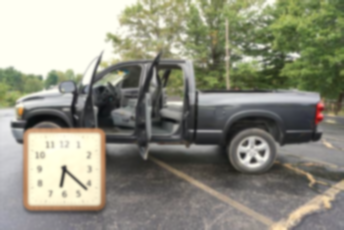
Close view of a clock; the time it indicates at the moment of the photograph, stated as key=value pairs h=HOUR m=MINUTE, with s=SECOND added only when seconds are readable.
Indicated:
h=6 m=22
